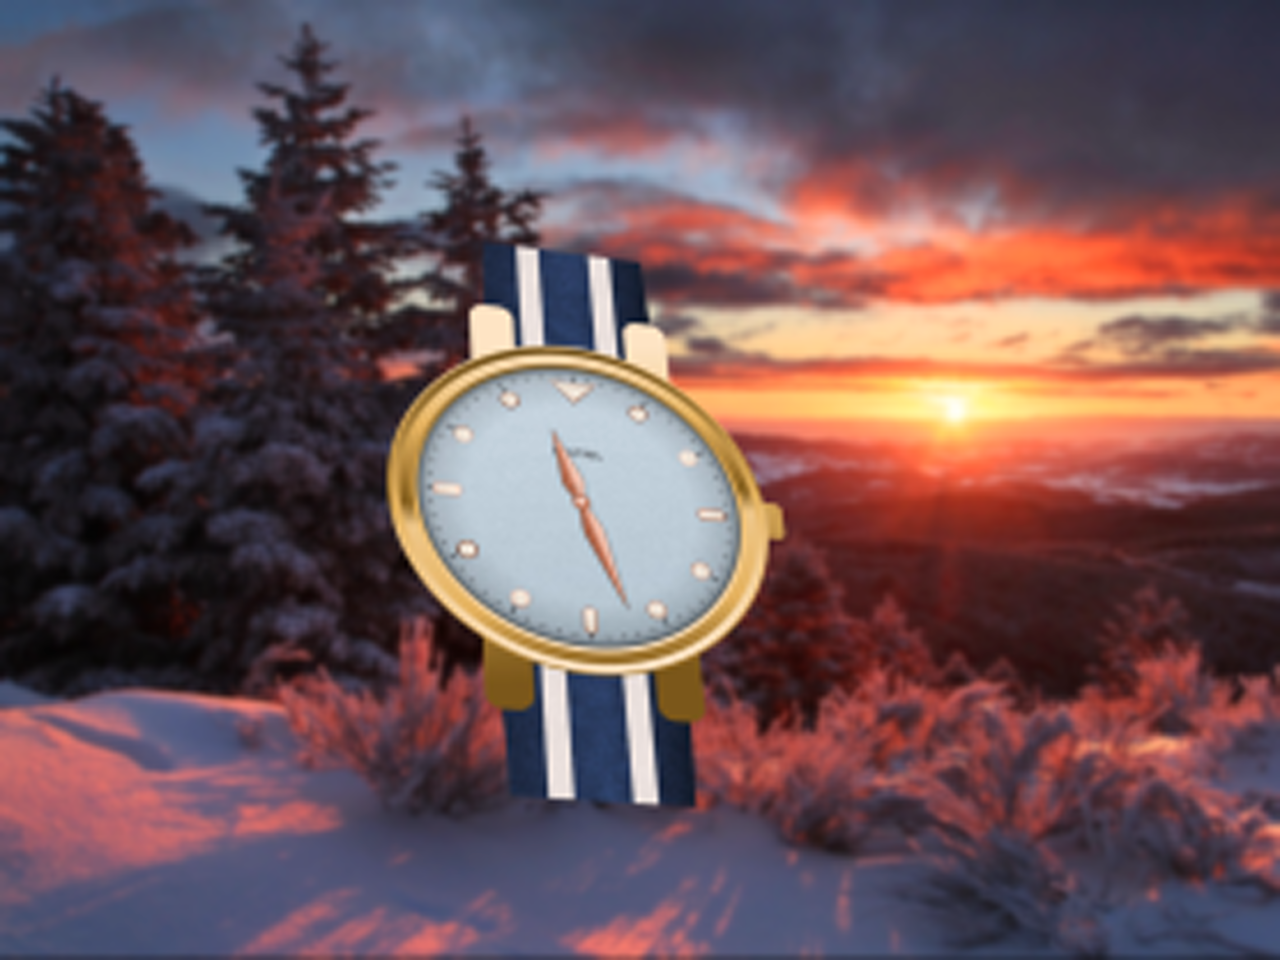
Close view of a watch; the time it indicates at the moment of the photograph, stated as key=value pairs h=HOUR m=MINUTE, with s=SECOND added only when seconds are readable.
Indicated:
h=11 m=27
